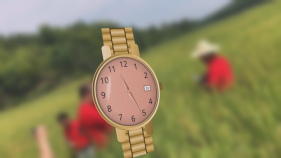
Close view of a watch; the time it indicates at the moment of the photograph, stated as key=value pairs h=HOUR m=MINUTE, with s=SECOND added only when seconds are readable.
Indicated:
h=11 m=26
